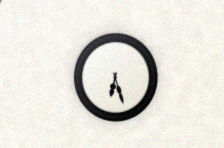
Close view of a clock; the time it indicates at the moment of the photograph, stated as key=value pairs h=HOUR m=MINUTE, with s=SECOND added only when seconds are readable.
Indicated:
h=6 m=27
